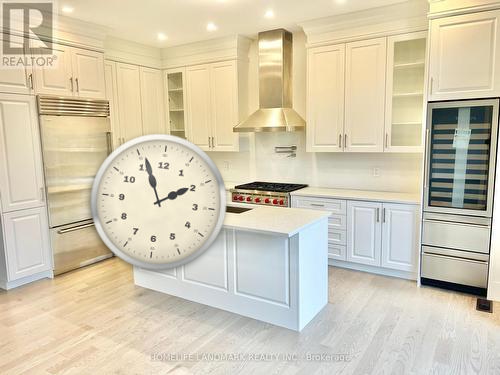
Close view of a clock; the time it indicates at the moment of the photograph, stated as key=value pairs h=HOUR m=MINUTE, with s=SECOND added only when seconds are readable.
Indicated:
h=1 m=56
